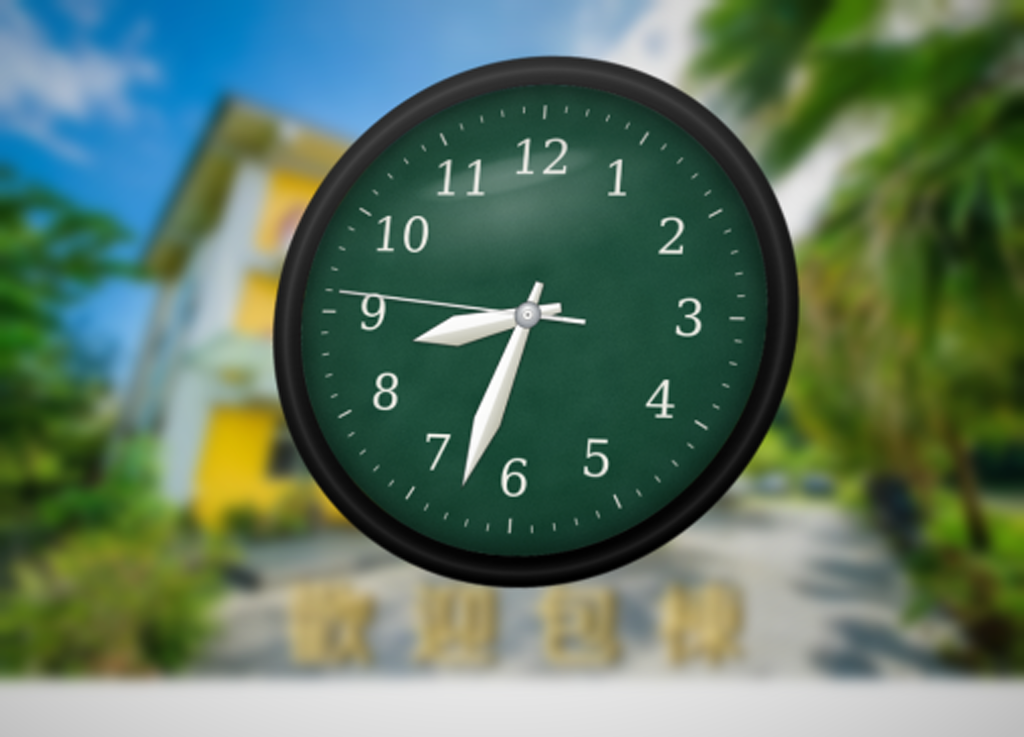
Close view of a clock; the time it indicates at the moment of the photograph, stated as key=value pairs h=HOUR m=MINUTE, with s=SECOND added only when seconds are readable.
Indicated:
h=8 m=32 s=46
